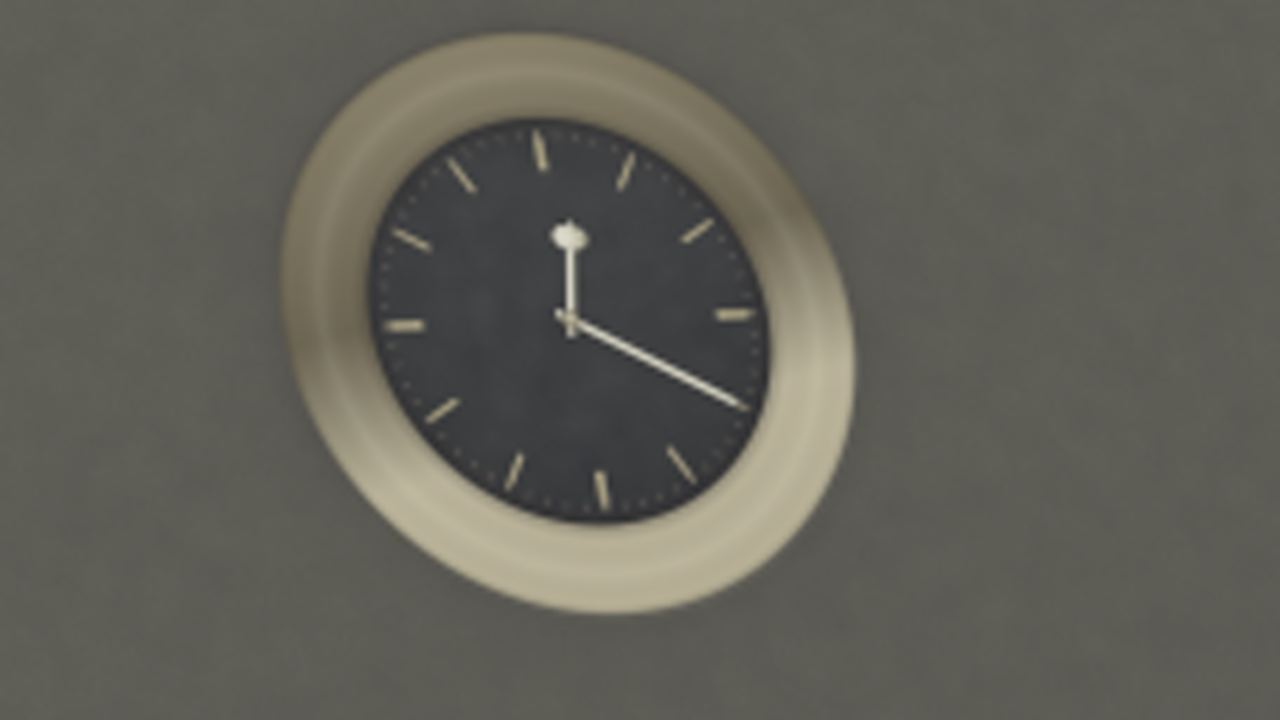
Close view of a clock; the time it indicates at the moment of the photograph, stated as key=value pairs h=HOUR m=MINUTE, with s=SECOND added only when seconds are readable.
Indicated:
h=12 m=20
